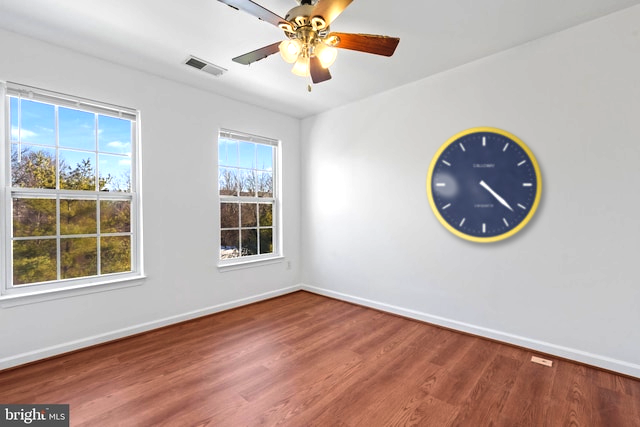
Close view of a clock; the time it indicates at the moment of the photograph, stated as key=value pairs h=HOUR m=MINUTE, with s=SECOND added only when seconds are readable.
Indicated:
h=4 m=22
